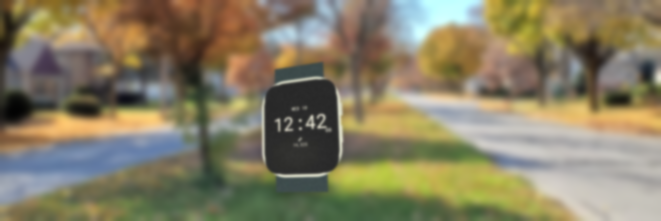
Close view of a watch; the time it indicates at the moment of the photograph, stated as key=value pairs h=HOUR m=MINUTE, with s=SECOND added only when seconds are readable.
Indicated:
h=12 m=42
